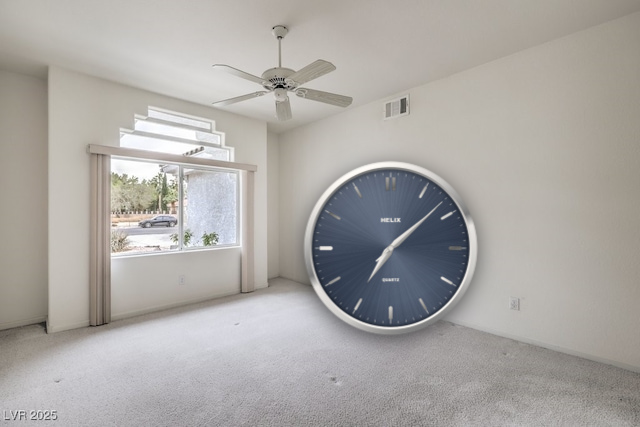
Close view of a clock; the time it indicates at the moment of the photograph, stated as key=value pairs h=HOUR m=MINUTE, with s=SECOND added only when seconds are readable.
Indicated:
h=7 m=8 s=8
